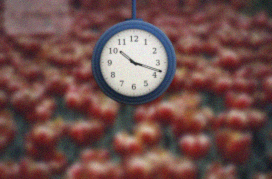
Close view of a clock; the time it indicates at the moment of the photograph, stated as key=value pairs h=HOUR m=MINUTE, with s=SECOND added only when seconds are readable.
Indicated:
h=10 m=18
